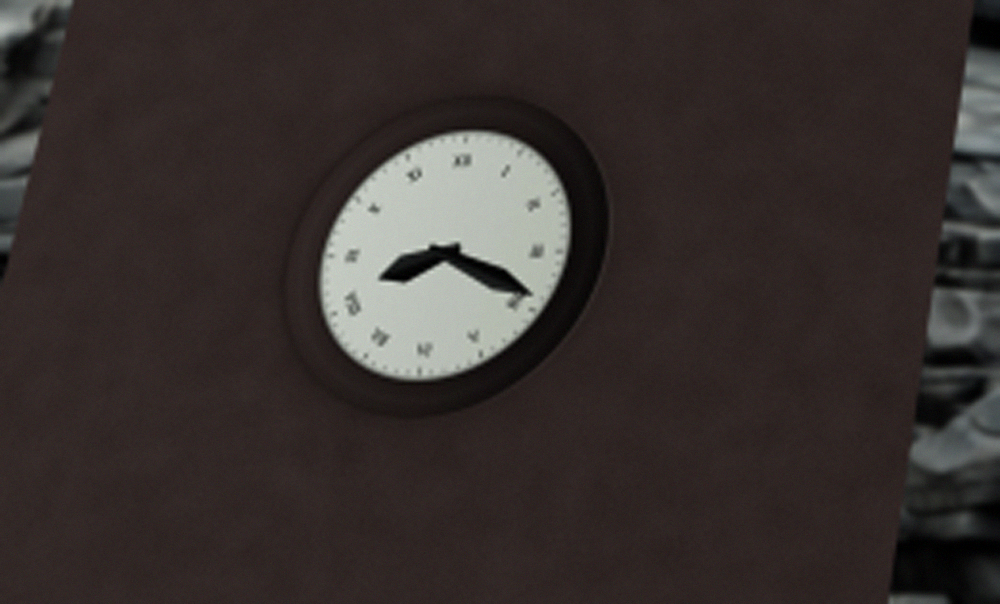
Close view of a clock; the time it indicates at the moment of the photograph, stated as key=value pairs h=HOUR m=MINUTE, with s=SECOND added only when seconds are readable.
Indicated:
h=8 m=19
